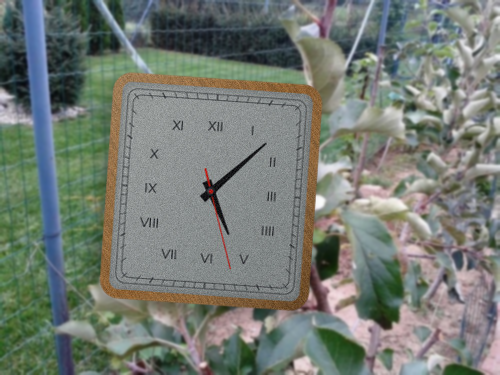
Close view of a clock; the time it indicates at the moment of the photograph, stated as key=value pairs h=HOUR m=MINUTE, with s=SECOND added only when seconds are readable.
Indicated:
h=5 m=7 s=27
